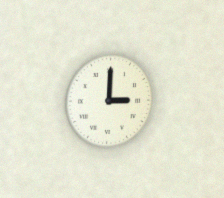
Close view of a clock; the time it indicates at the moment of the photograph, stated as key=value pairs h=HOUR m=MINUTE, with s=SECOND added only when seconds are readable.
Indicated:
h=3 m=0
